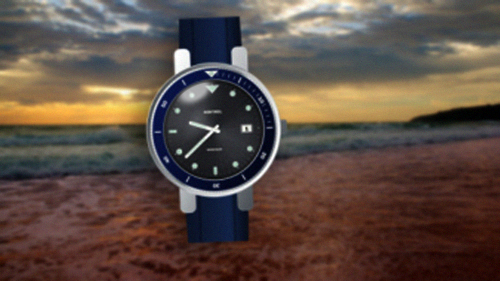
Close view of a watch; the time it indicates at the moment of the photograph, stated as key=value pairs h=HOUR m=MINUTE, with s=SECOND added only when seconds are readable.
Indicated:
h=9 m=38
